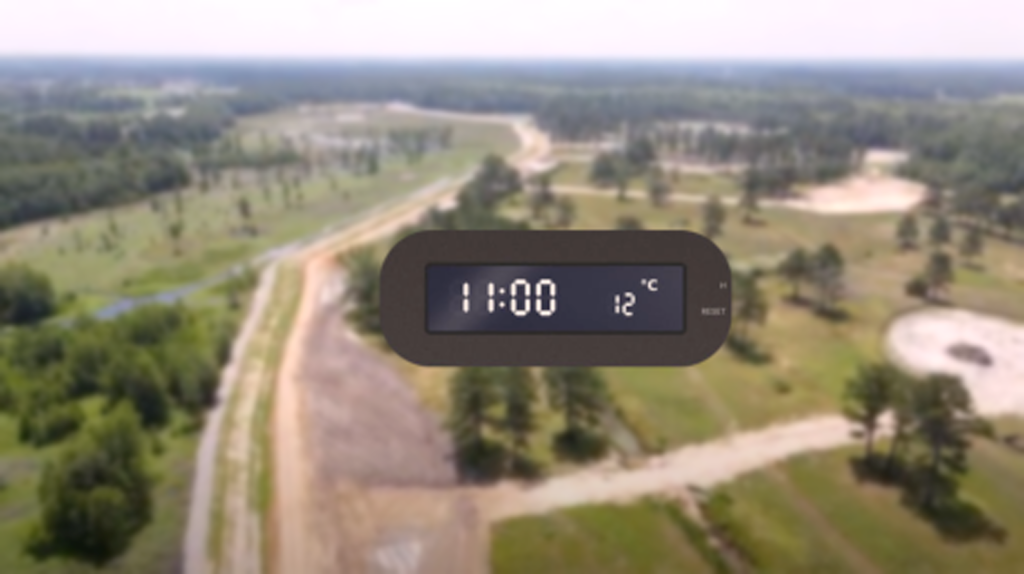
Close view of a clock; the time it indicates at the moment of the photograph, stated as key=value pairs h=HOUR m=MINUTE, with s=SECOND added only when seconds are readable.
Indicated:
h=11 m=0
